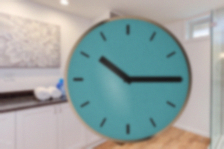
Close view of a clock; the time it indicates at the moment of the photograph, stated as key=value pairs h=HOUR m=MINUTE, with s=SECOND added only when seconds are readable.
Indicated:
h=10 m=15
